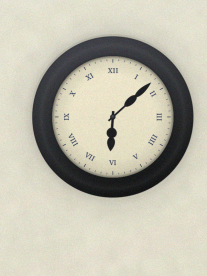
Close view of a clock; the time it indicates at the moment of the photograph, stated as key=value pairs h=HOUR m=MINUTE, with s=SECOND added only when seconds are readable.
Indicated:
h=6 m=8
